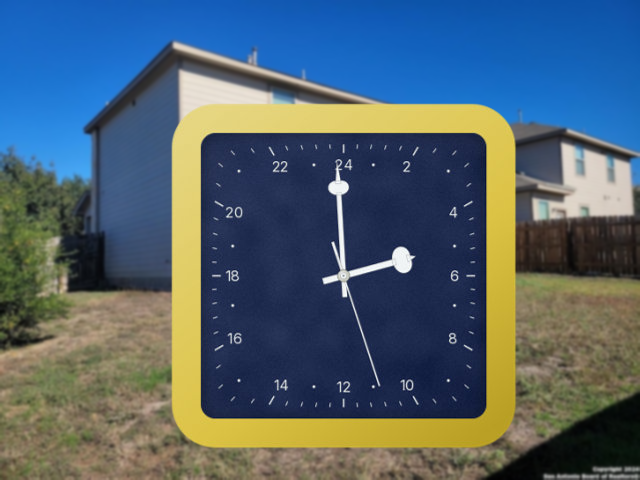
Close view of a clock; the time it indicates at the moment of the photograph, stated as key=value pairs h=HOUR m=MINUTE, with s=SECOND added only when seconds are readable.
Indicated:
h=4 m=59 s=27
